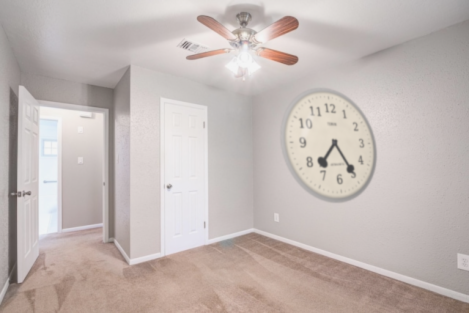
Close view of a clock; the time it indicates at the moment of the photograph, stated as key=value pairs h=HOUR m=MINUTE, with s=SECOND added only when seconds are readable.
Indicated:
h=7 m=25
